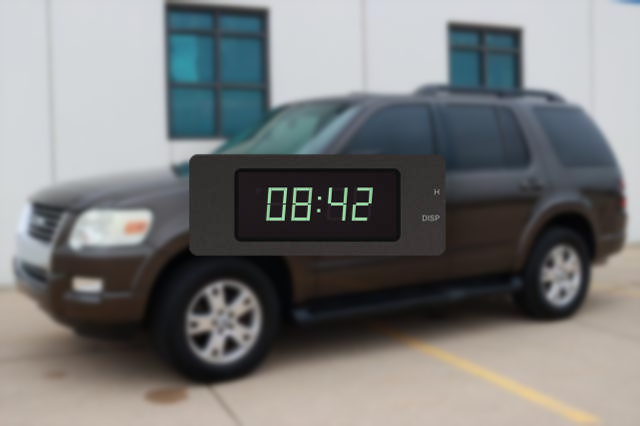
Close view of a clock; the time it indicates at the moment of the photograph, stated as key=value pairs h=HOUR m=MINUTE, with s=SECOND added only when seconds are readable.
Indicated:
h=8 m=42
